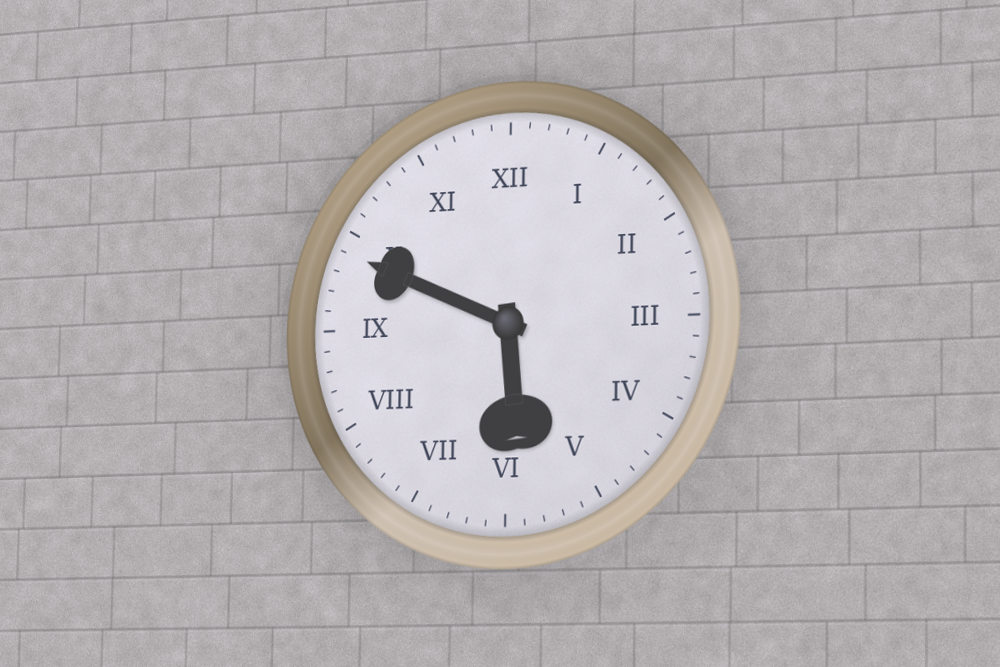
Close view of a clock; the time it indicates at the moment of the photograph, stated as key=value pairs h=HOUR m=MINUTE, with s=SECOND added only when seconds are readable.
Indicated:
h=5 m=49
